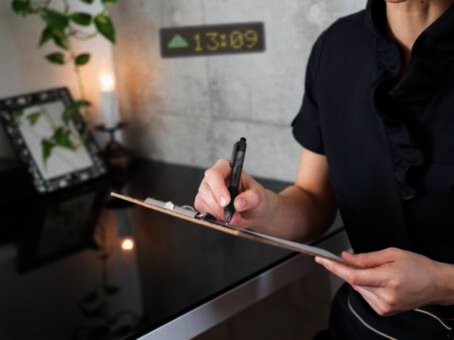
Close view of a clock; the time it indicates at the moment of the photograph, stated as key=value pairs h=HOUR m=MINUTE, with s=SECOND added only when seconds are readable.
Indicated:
h=13 m=9
